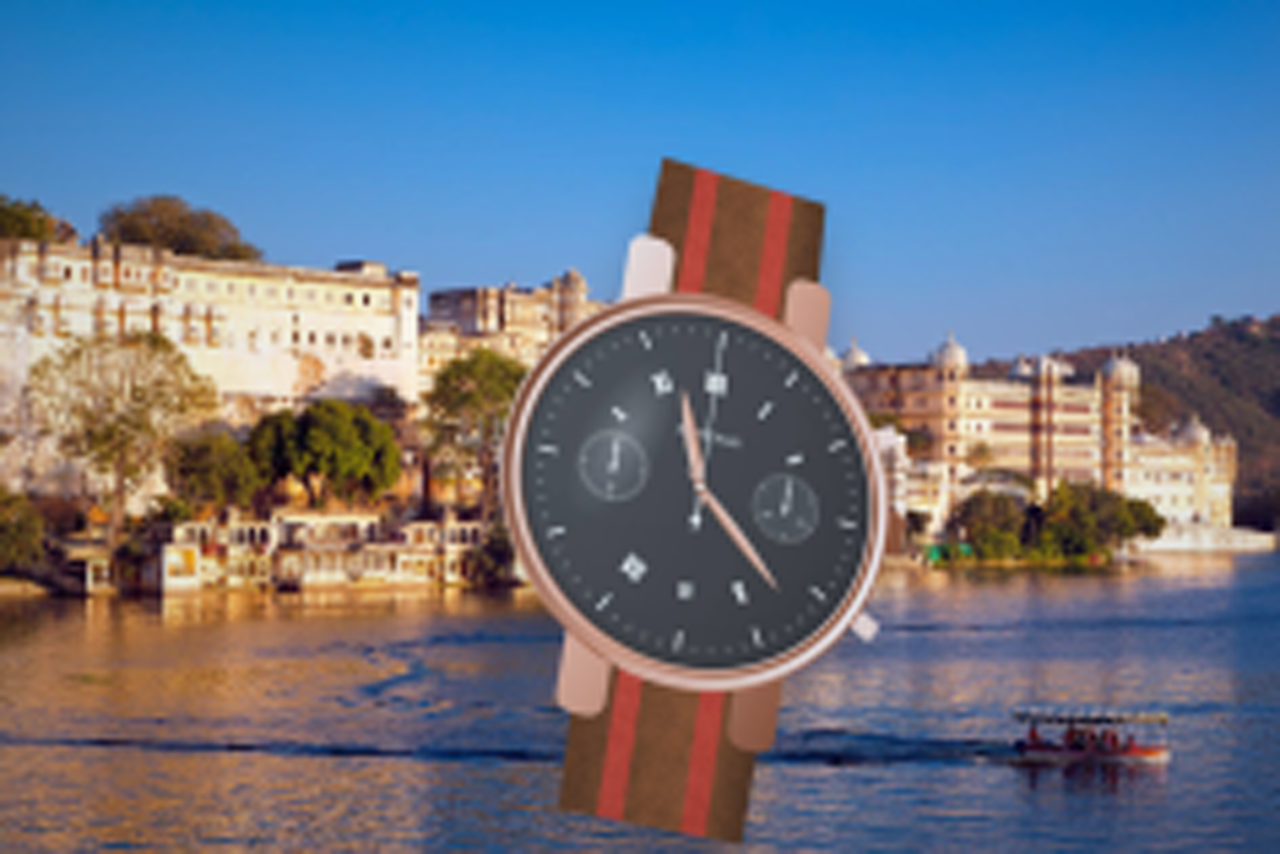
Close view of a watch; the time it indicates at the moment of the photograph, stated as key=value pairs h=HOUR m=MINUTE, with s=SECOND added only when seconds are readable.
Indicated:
h=11 m=22
